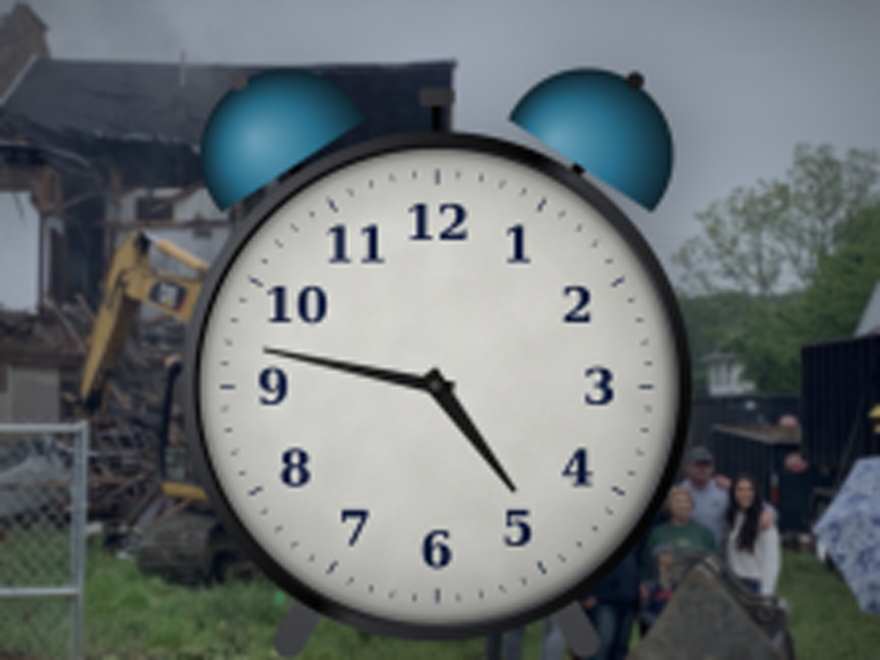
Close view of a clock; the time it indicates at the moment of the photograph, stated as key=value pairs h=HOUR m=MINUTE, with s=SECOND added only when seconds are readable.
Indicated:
h=4 m=47
